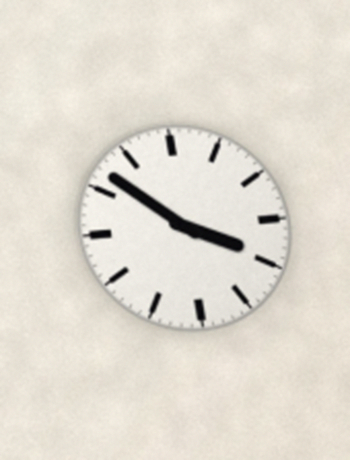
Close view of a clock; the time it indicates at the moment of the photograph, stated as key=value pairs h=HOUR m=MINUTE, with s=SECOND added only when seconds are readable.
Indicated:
h=3 m=52
